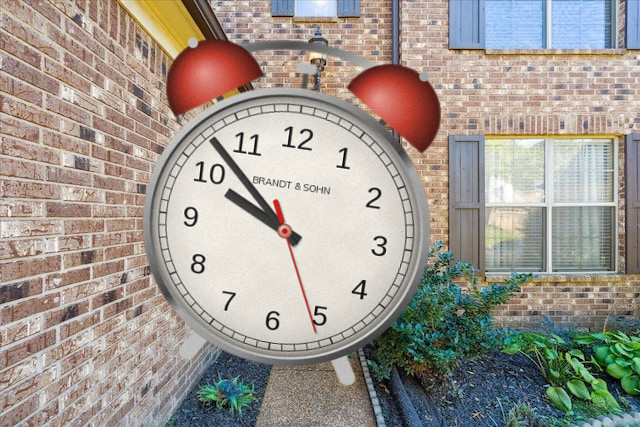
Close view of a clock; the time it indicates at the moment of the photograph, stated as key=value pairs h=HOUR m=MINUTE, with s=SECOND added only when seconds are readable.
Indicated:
h=9 m=52 s=26
